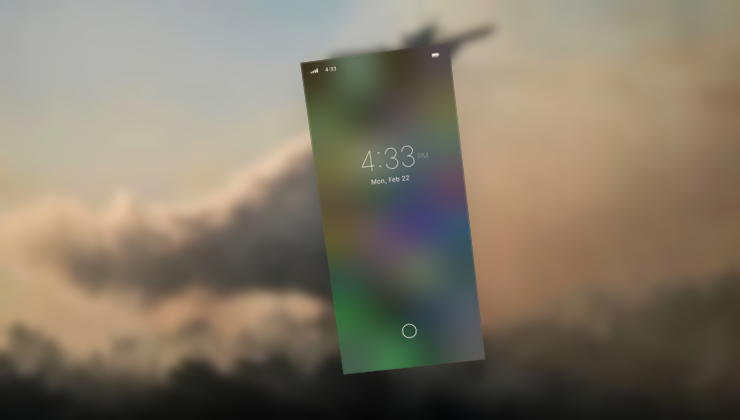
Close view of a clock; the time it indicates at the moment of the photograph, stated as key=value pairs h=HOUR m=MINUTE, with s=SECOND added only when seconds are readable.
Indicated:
h=4 m=33
